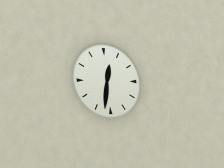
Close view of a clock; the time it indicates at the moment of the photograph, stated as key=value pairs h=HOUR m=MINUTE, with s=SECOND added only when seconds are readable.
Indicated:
h=12 m=32
